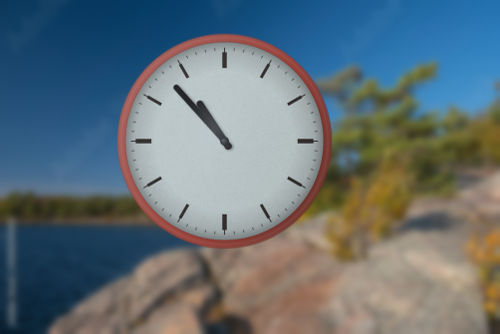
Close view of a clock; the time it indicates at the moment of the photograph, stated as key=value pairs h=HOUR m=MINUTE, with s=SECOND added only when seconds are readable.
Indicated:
h=10 m=53
